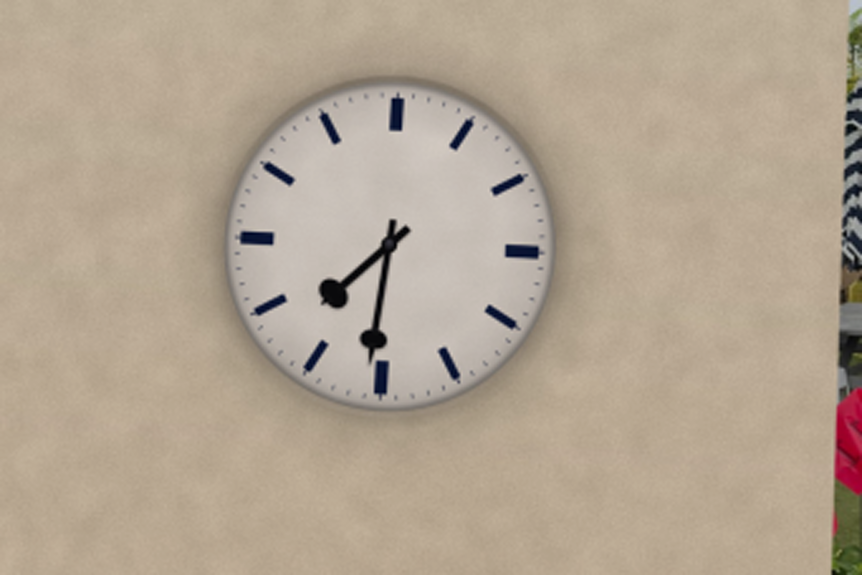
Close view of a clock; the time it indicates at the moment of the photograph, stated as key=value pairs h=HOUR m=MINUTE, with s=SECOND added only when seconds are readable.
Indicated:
h=7 m=31
